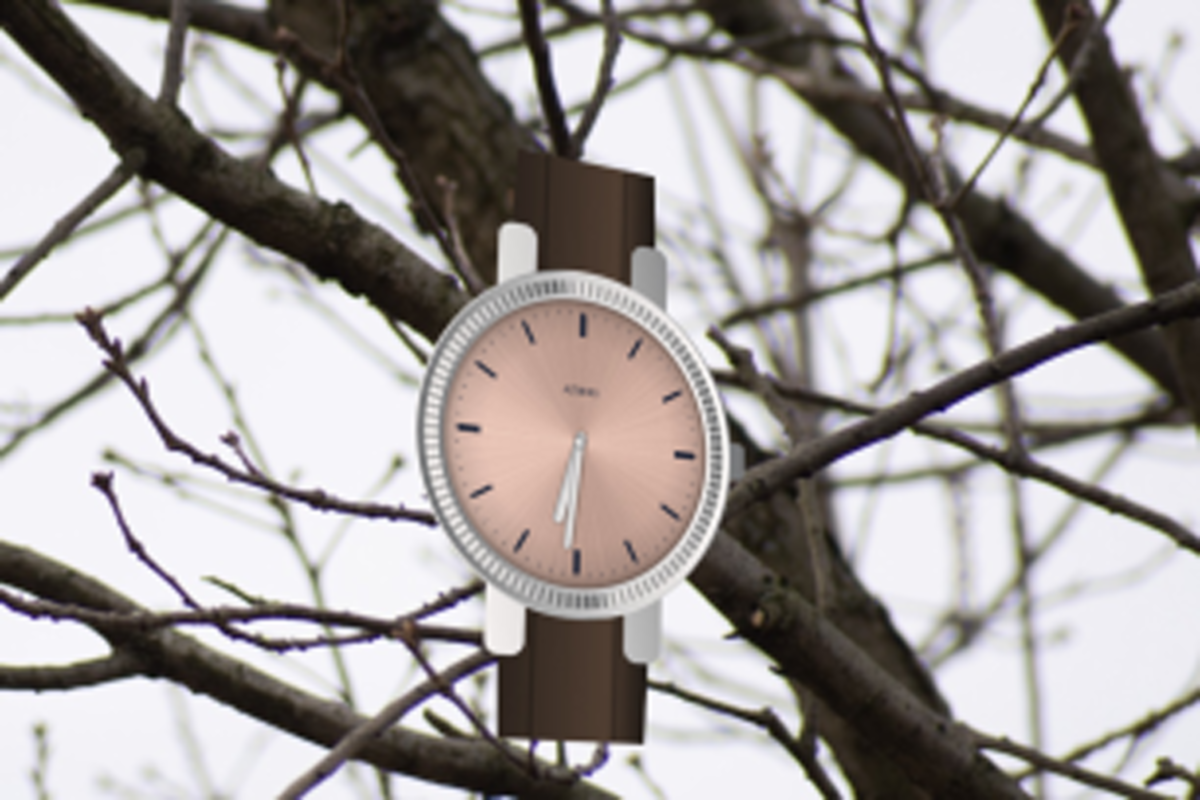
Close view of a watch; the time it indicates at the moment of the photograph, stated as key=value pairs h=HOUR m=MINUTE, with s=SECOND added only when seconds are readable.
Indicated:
h=6 m=31
